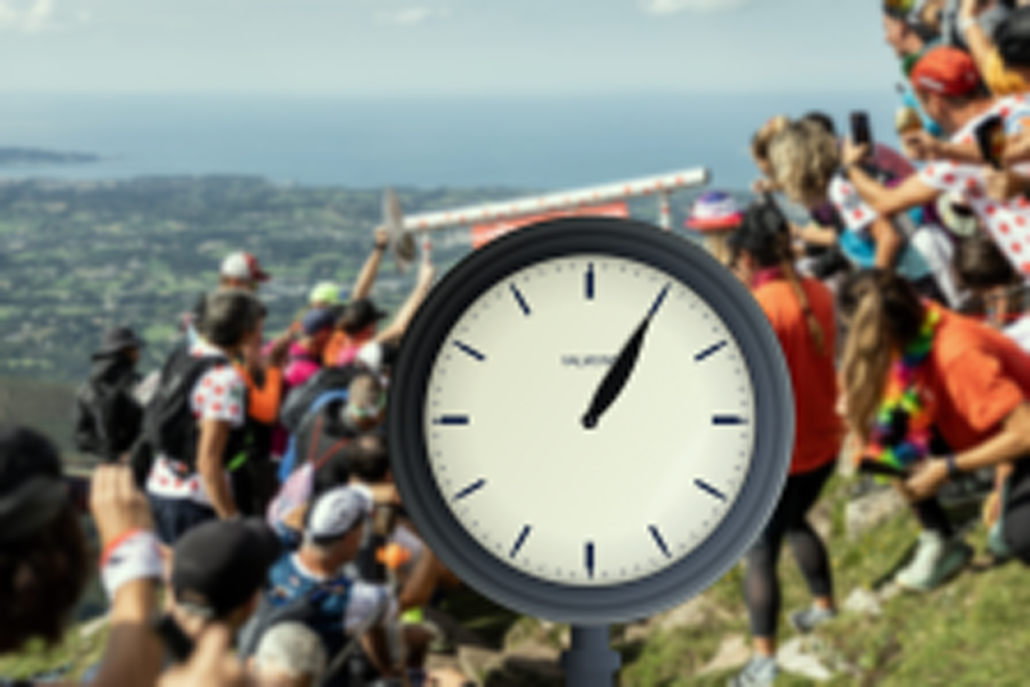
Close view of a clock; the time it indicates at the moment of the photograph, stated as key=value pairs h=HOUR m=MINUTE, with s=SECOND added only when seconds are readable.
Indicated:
h=1 m=5
